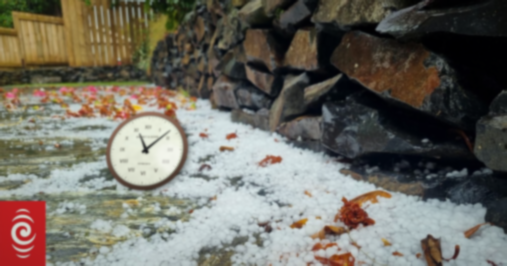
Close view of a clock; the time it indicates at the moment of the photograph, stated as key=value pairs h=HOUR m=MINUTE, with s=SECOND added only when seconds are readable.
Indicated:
h=11 m=8
